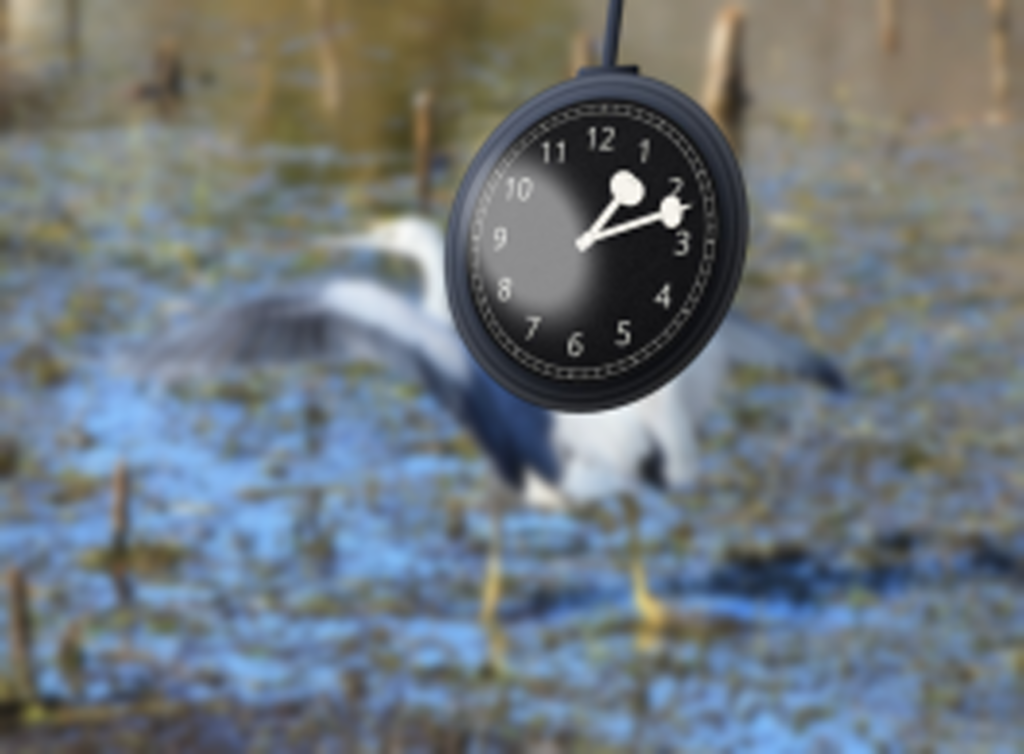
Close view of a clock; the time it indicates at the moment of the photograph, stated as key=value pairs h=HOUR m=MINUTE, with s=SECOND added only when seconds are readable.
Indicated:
h=1 m=12
